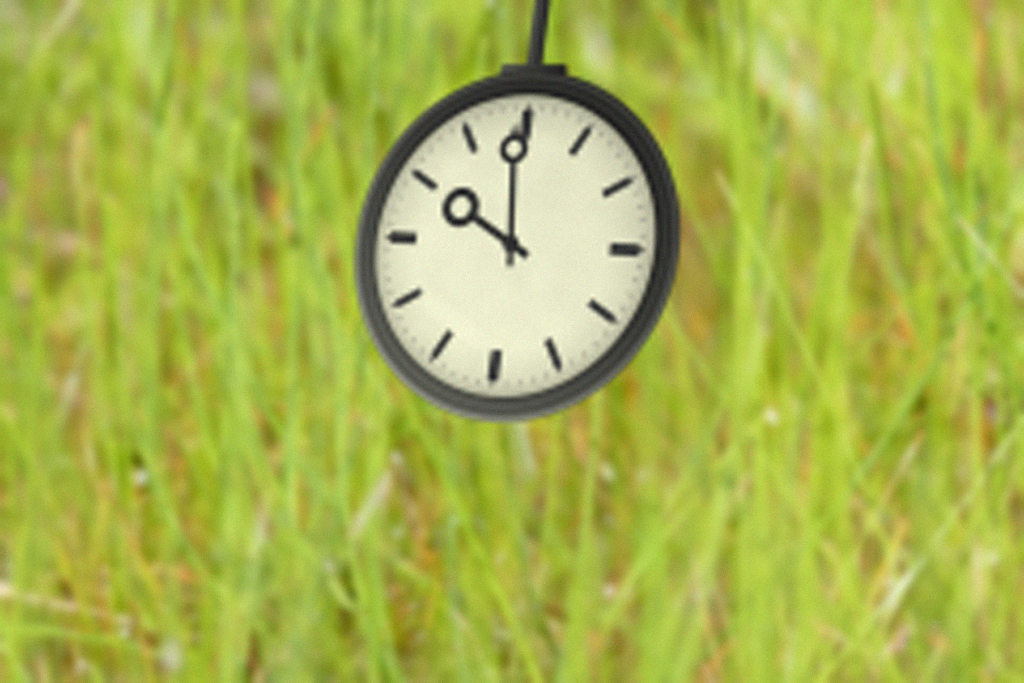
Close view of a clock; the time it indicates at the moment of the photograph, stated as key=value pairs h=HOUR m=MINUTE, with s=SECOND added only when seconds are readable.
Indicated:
h=9 m=59
